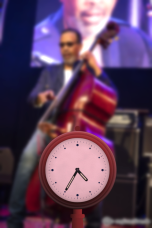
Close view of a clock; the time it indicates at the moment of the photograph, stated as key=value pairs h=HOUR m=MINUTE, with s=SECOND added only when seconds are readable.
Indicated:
h=4 m=35
